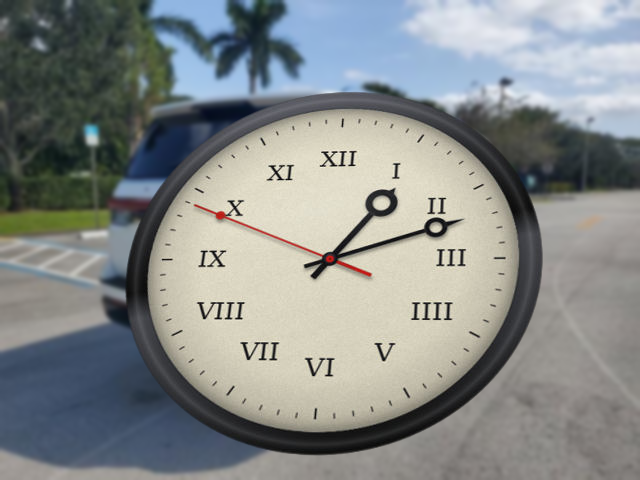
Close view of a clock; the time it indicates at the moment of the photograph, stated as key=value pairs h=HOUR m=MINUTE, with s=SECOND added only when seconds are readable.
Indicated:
h=1 m=11 s=49
